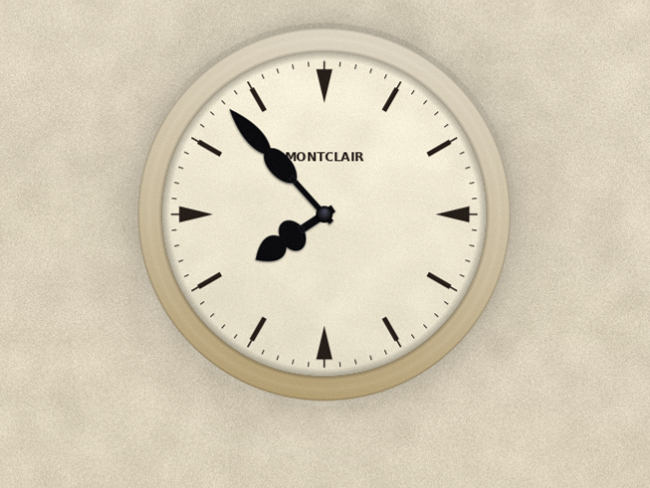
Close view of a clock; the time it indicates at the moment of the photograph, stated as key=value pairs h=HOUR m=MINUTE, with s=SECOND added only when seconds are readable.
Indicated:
h=7 m=53
